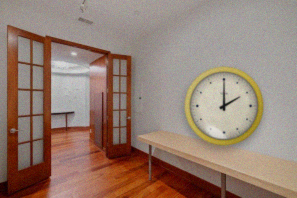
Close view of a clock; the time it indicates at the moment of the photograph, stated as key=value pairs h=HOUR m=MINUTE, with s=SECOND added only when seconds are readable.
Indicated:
h=2 m=0
